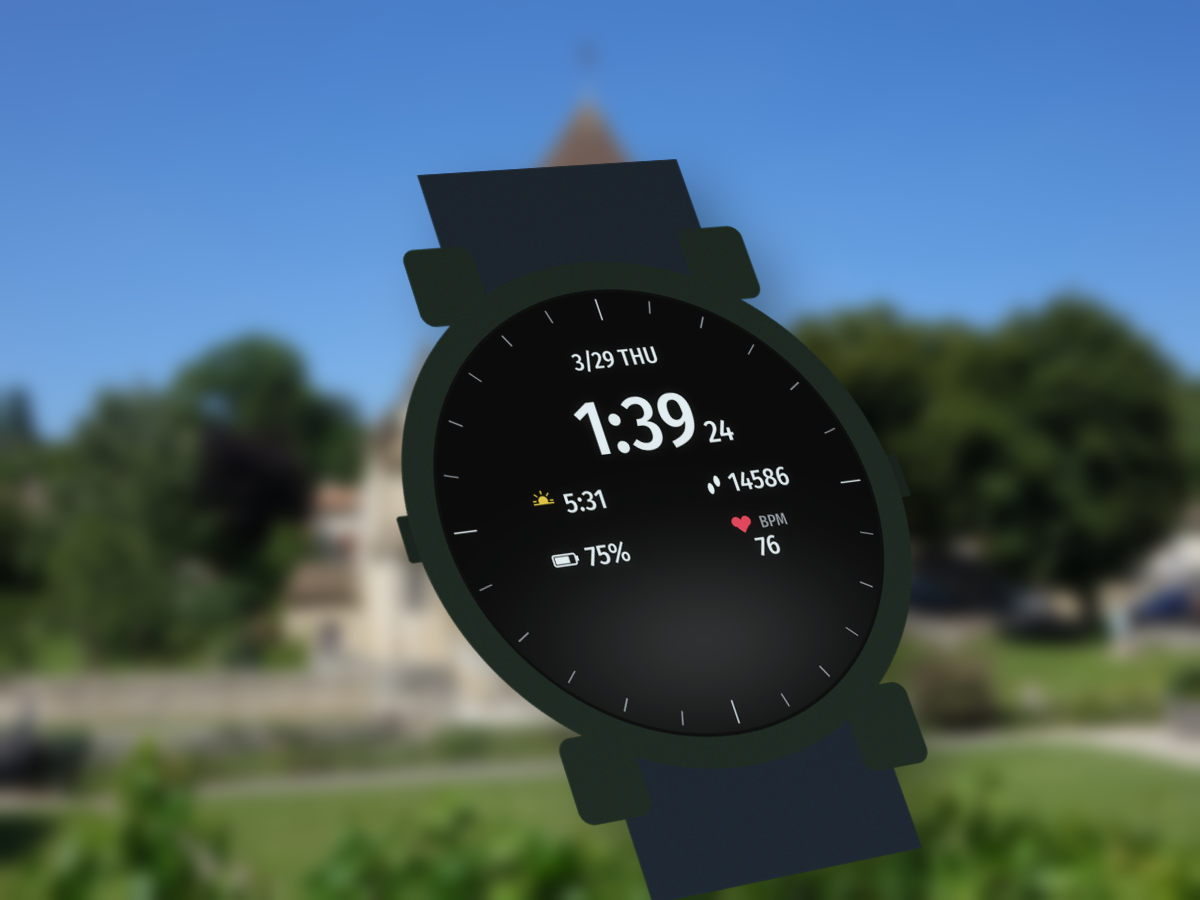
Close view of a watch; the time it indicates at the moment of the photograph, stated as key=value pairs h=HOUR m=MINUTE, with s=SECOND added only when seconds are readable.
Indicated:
h=1 m=39 s=24
